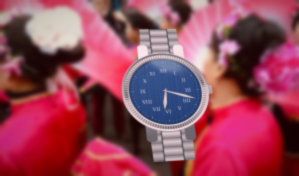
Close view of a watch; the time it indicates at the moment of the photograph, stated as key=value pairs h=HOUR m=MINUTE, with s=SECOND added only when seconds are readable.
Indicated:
h=6 m=18
